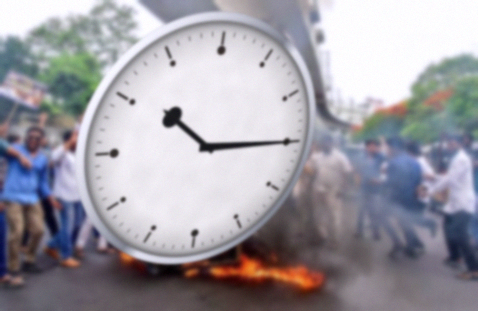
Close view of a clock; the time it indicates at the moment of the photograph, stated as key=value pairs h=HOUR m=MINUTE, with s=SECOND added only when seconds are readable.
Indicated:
h=10 m=15
